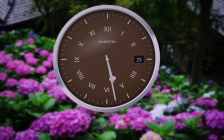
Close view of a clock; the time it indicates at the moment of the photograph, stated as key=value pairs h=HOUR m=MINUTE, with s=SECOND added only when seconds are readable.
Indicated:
h=5 m=28
